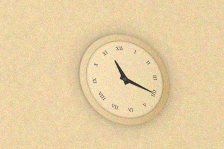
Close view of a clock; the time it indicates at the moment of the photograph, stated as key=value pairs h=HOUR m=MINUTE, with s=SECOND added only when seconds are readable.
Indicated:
h=11 m=20
